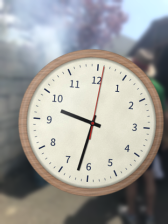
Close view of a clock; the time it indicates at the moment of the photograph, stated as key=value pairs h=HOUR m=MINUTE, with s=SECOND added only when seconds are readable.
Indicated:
h=9 m=32 s=1
